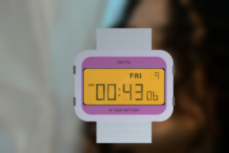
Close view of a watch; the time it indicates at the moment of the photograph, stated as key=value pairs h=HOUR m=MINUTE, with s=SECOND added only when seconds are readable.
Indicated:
h=0 m=43 s=6
